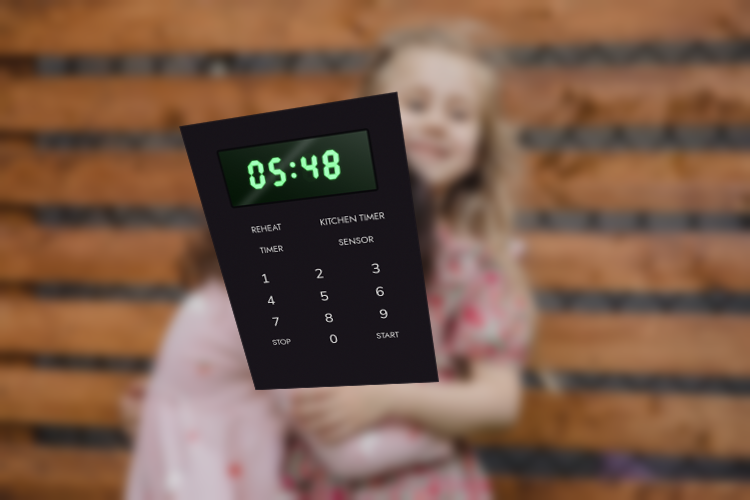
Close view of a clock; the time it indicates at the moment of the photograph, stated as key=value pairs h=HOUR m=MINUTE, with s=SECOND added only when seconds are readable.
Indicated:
h=5 m=48
